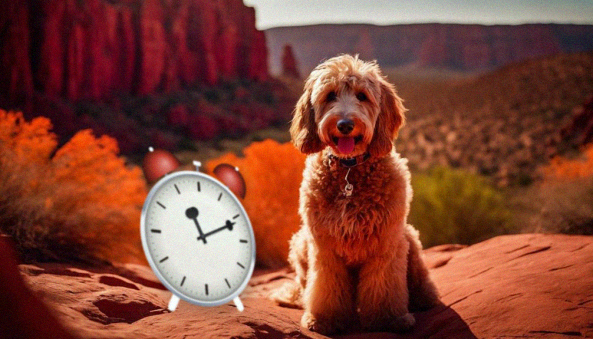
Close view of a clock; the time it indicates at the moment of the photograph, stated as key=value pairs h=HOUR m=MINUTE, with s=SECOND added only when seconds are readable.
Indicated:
h=11 m=11
